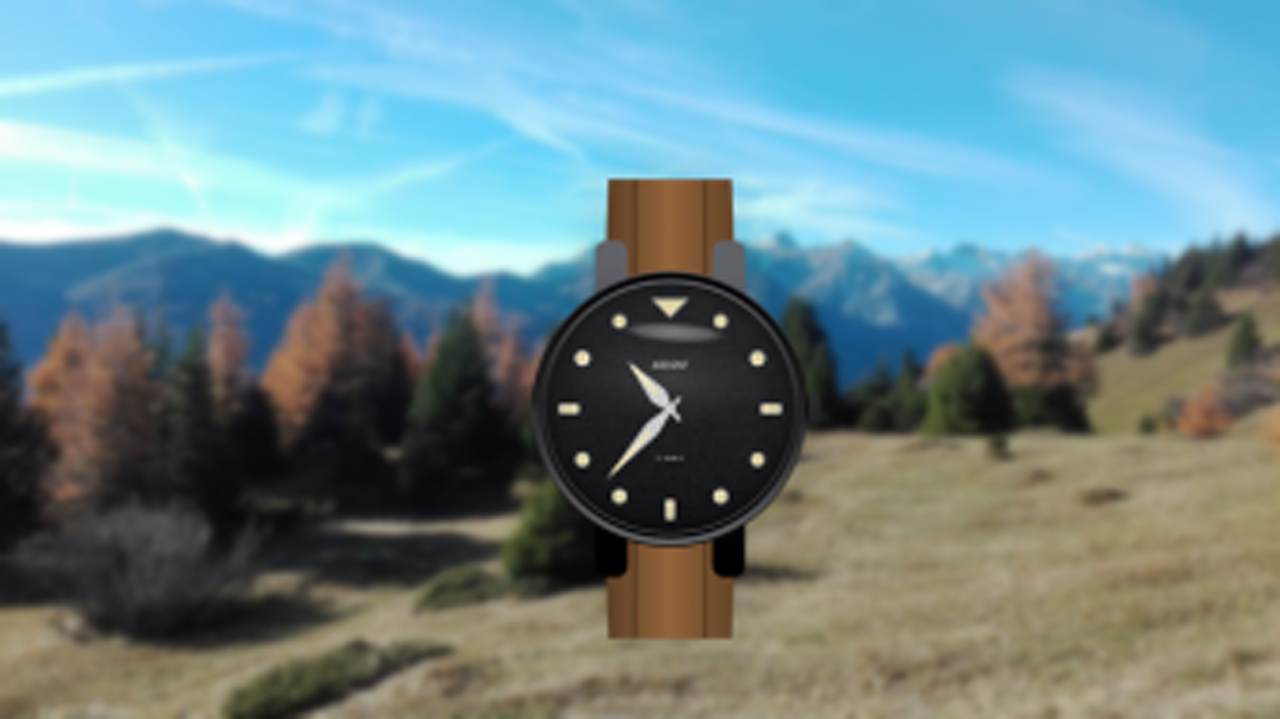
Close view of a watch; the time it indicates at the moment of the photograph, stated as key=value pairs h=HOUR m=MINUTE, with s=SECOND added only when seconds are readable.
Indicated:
h=10 m=37
